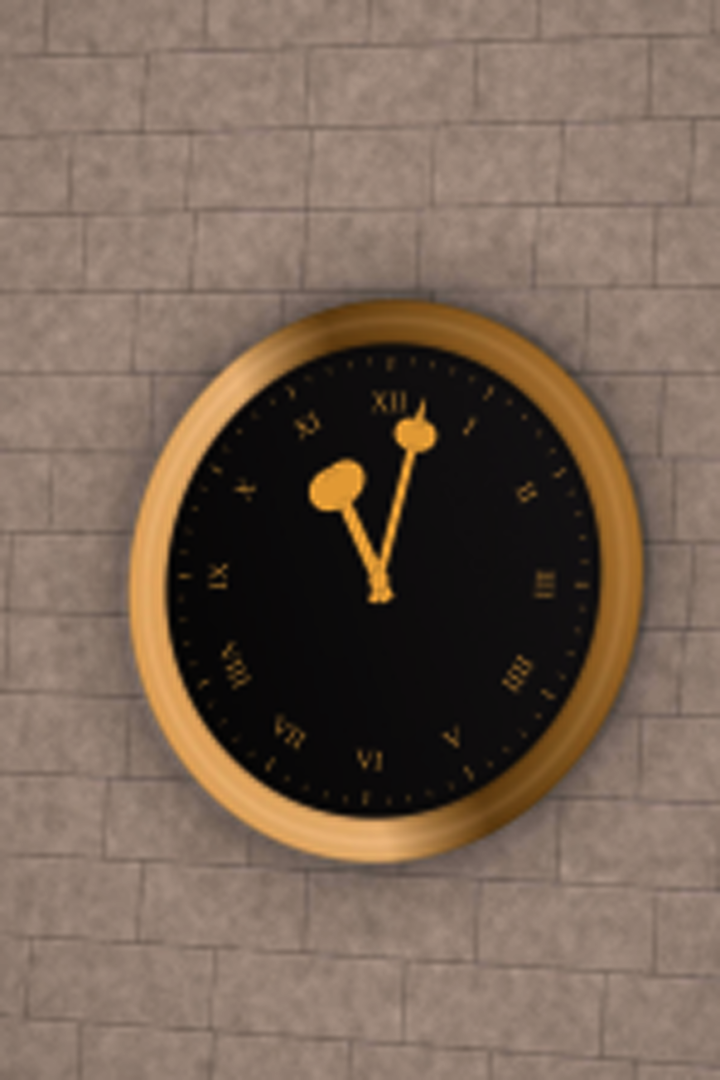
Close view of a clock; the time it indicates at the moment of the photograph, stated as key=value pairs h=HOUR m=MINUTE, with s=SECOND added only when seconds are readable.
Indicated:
h=11 m=2
